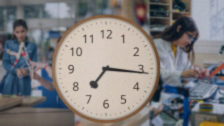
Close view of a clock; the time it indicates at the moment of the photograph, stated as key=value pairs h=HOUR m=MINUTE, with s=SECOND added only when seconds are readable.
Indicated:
h=7 m=16
